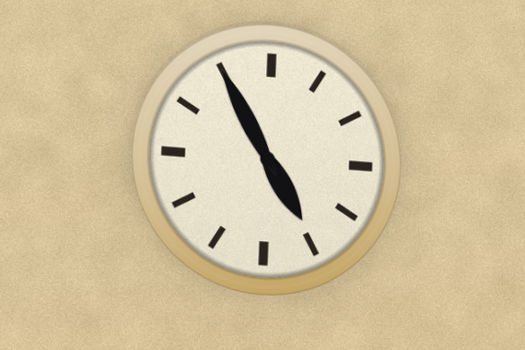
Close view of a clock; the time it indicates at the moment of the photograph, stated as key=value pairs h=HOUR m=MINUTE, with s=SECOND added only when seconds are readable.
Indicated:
h=4 m=55
